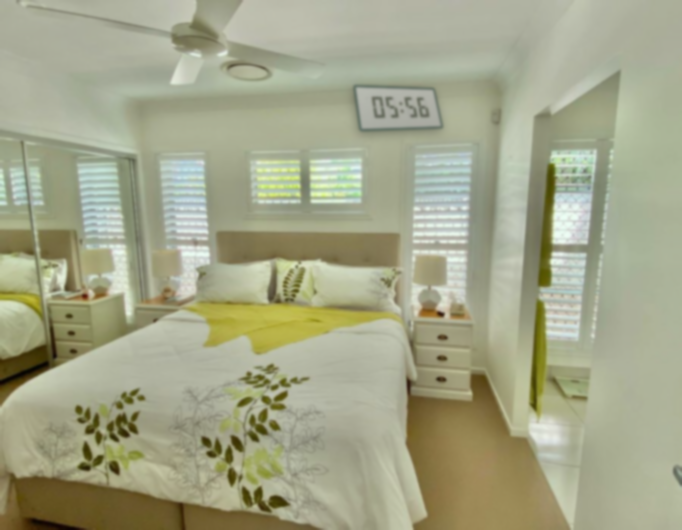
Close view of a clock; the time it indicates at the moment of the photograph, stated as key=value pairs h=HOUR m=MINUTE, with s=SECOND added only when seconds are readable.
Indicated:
h=5 m=56
